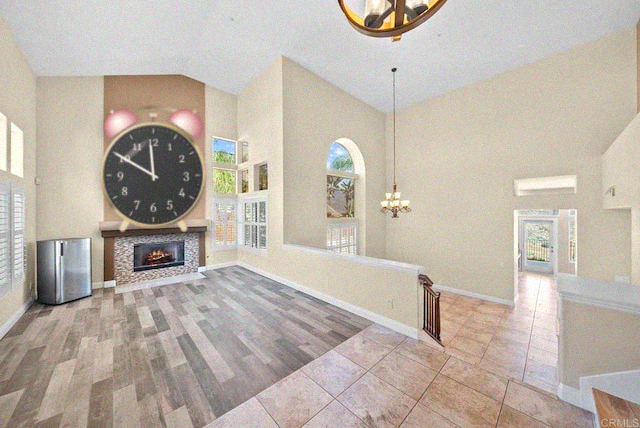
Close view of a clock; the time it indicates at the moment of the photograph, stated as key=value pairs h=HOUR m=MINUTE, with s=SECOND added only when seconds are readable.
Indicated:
h=11 m=50
